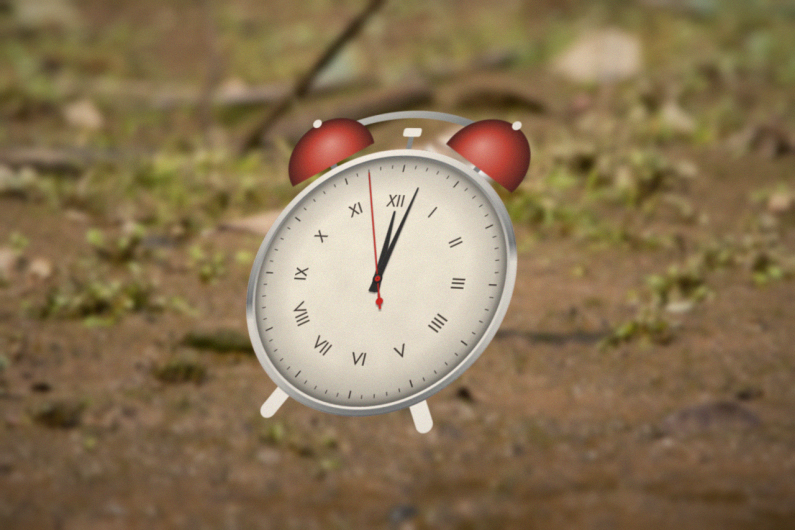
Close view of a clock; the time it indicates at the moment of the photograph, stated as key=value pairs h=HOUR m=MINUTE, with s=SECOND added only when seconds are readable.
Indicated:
h=12 m=1 s=57
